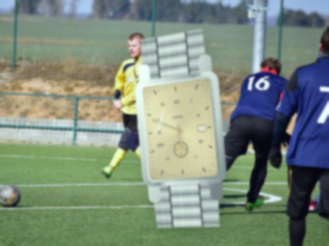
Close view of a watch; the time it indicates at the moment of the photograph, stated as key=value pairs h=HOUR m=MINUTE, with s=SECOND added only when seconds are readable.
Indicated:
h=5 m=49
